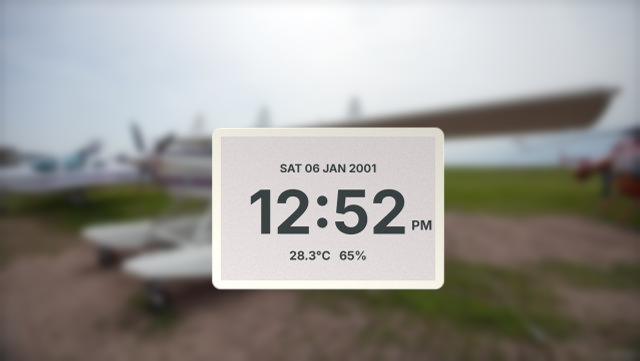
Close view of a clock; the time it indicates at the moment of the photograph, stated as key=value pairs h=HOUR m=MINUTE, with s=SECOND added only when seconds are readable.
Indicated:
h=12 m=52
